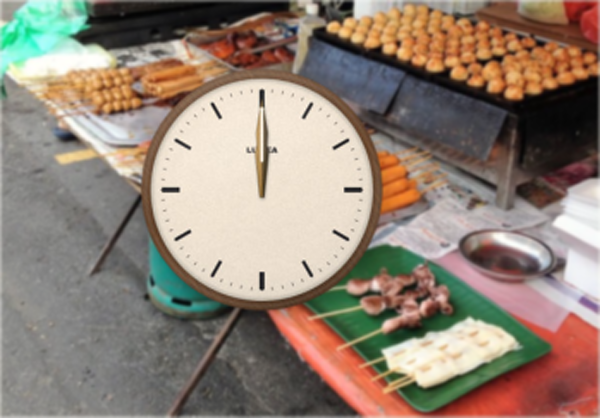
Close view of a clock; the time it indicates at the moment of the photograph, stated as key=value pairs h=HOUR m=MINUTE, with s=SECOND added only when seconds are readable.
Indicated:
h=12 m=0
